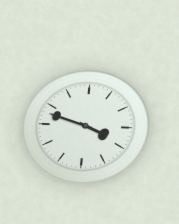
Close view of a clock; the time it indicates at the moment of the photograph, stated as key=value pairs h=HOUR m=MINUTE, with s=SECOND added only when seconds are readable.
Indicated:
h=3 m=48
